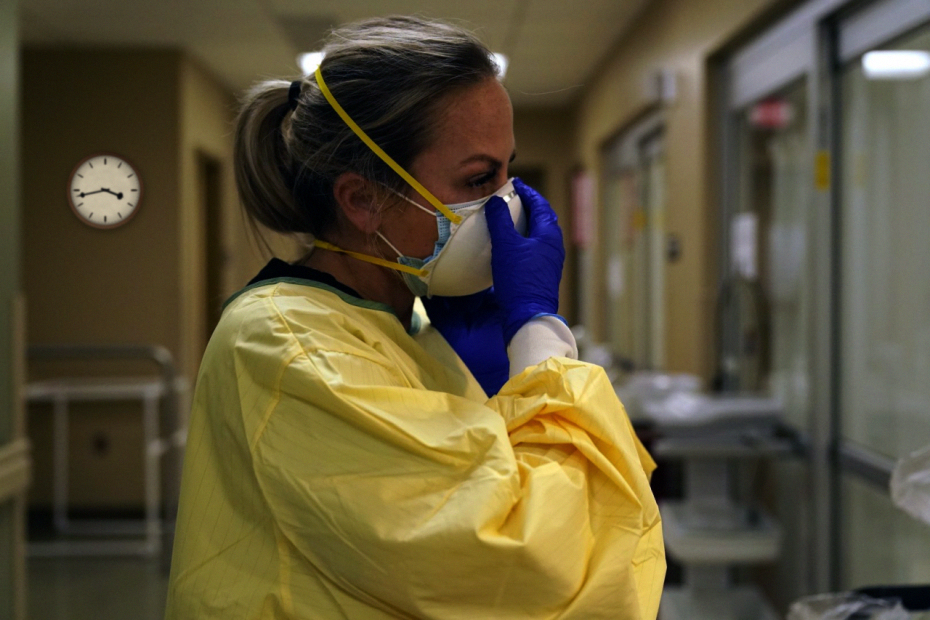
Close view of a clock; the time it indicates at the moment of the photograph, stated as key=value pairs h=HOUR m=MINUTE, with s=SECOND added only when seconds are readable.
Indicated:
h=3 m=43
